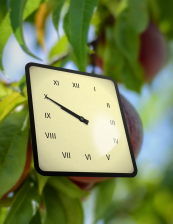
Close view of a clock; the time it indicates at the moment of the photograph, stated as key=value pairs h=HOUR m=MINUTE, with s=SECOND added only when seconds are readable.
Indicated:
h=9 m=50
